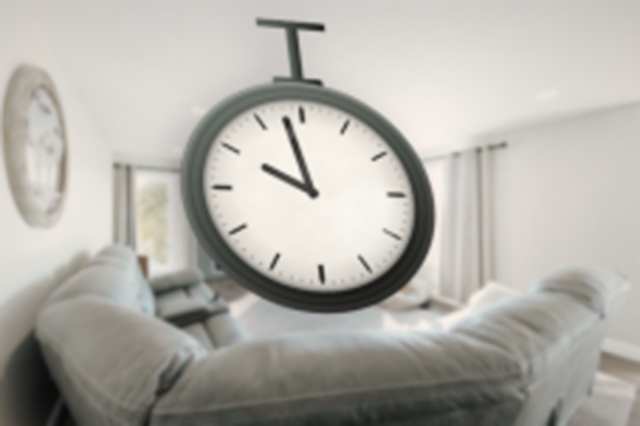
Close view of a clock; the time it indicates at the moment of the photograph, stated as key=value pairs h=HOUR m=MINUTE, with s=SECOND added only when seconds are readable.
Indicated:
h=9 m=58
